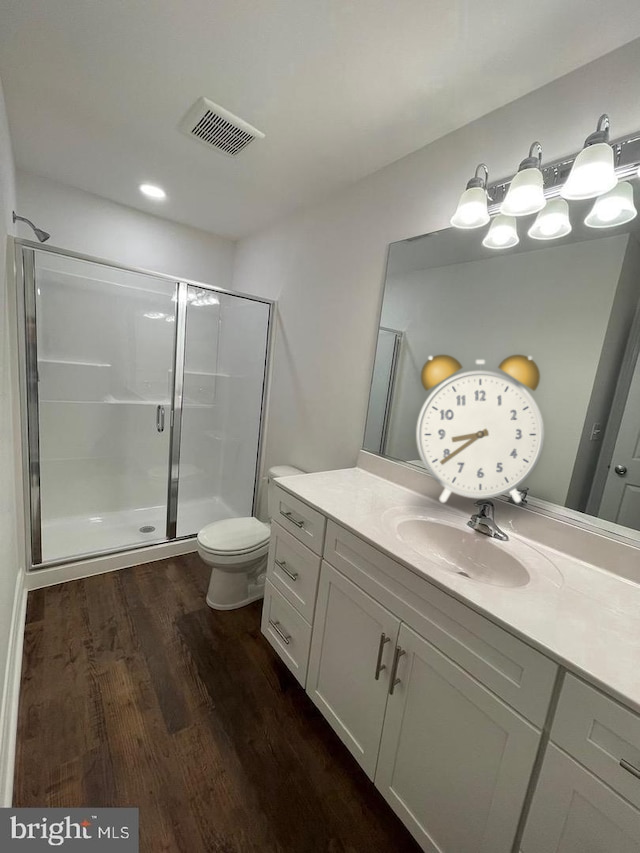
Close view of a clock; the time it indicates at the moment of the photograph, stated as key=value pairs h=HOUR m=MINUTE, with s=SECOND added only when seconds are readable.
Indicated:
h=8 m=39
